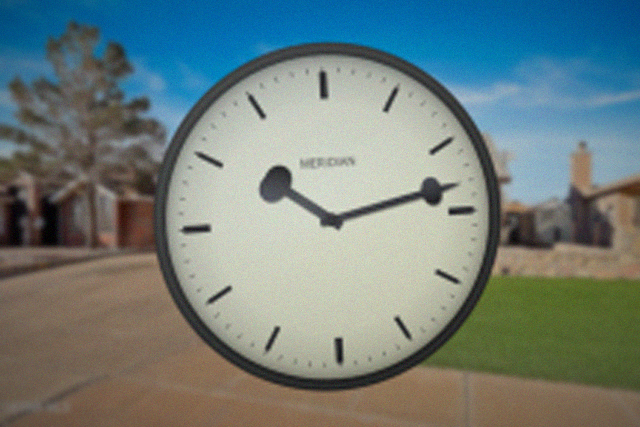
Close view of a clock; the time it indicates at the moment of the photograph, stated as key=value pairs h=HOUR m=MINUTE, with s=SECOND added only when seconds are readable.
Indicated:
h=10 m=13
